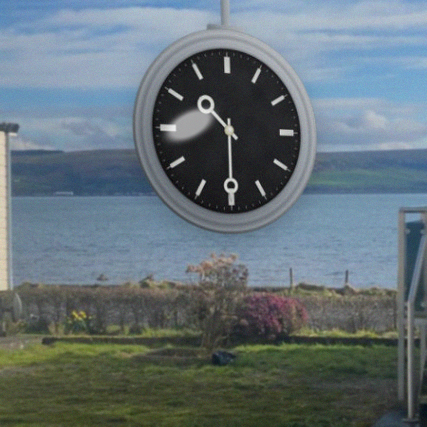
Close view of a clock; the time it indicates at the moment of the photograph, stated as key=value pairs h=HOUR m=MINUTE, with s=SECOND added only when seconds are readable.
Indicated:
h=10 m=30
